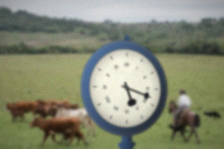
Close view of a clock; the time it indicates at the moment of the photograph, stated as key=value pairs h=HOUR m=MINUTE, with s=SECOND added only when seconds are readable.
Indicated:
h=5 m=18
